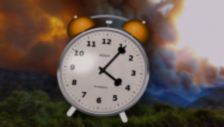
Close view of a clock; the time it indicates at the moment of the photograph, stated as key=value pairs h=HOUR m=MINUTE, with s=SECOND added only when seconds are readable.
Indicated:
h=4 m=6
